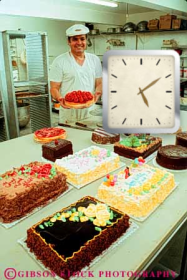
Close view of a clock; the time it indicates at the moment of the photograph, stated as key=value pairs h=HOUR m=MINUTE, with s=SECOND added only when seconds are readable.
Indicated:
h=5 m=9
